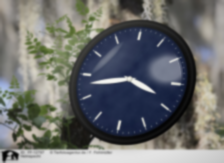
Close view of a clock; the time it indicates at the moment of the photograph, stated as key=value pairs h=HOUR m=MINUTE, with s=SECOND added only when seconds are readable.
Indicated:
h=3 m=43
